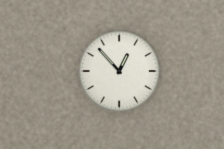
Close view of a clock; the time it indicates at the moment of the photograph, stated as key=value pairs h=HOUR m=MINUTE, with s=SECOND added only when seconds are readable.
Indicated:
h=12 m=53
